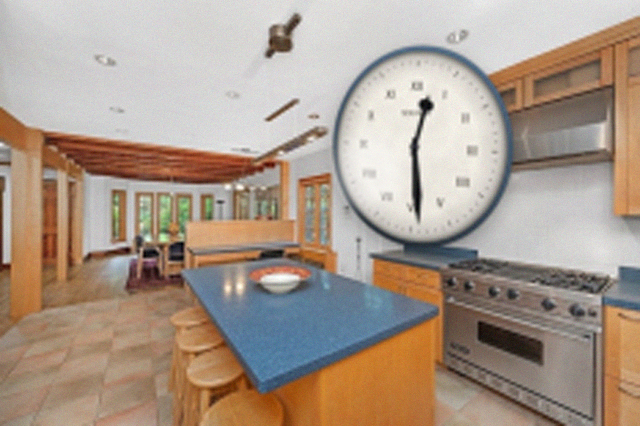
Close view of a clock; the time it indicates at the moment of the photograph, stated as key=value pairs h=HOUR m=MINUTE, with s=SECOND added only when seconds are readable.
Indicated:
h=12 m=29
